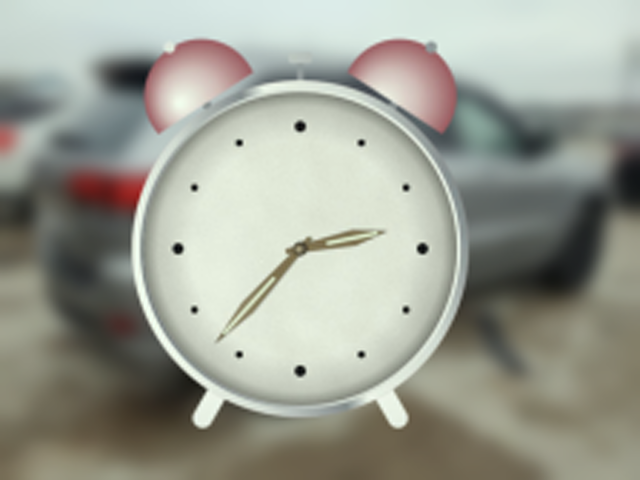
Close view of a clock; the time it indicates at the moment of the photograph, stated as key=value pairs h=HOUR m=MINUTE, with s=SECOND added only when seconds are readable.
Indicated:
h=2 m=37
